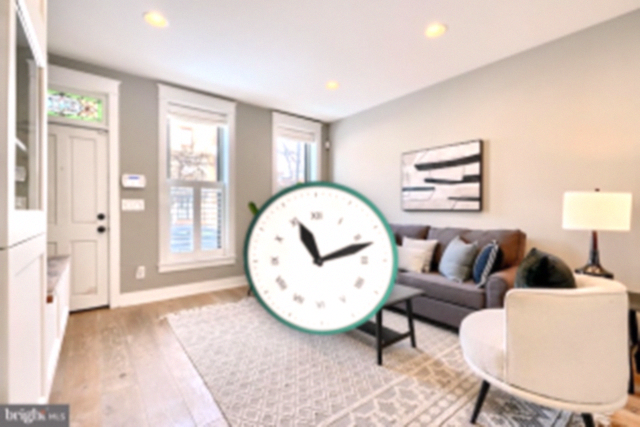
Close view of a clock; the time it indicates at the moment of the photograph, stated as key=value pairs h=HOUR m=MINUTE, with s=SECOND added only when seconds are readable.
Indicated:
h=11 m=12
